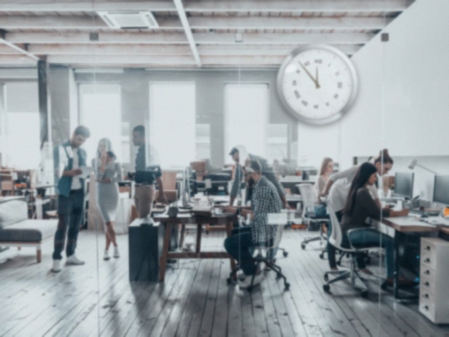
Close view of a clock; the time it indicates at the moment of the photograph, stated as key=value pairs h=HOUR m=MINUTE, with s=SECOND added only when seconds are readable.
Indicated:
h=11 m=53
